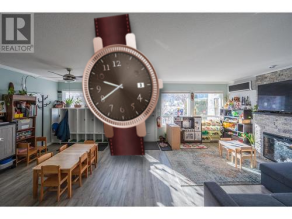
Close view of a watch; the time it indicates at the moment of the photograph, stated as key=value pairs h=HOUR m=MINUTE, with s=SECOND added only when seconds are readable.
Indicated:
h=9 m=40
